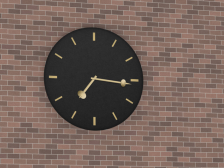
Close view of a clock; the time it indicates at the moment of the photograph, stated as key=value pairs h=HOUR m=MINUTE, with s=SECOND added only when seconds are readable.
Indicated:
h=7 m=16
